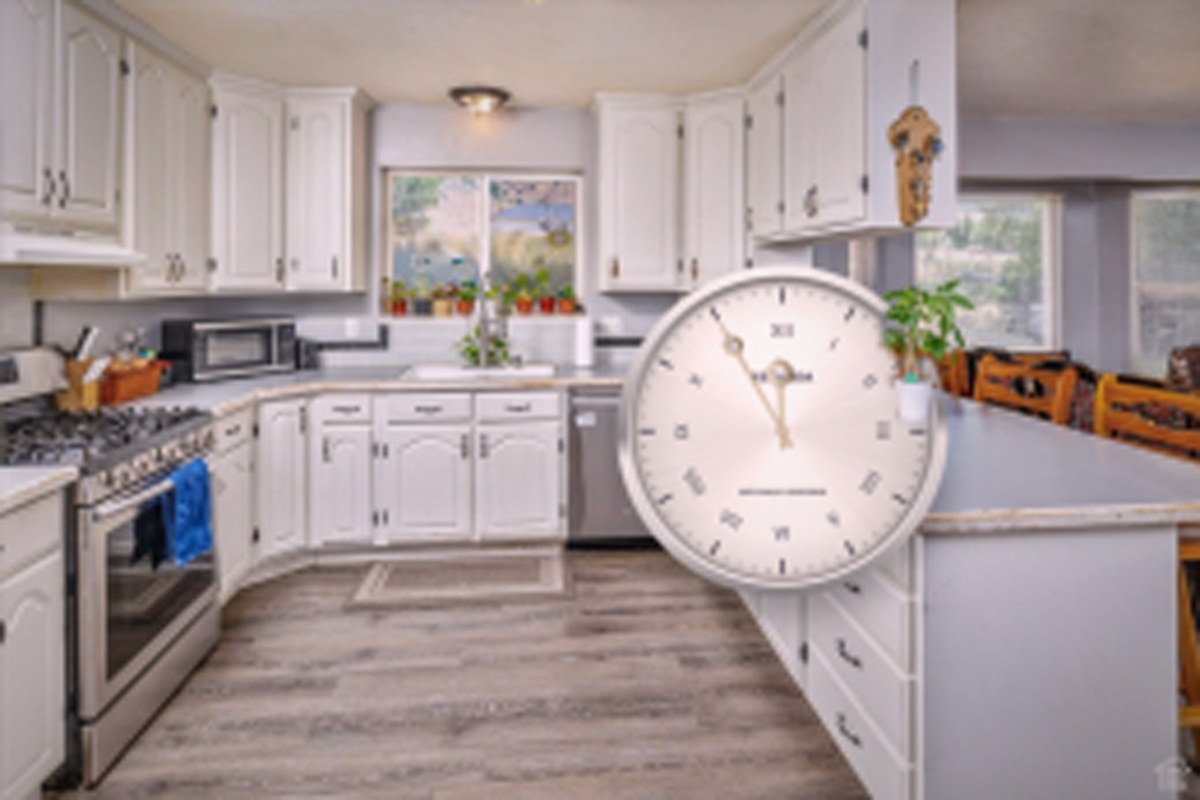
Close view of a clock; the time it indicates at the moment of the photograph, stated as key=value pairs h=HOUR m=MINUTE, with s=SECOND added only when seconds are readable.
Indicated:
h=11 m=55
